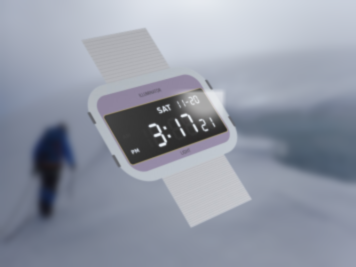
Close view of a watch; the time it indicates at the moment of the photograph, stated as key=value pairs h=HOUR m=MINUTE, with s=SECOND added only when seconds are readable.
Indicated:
h=3 m=17 s=21
